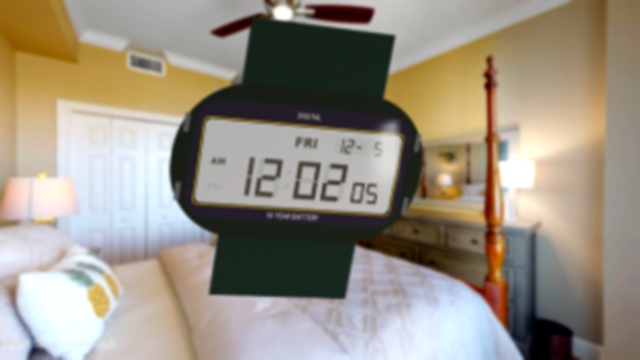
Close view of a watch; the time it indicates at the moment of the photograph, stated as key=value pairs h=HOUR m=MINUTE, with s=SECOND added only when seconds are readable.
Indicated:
h=12 m=2 s=5
